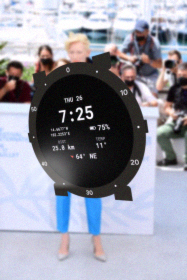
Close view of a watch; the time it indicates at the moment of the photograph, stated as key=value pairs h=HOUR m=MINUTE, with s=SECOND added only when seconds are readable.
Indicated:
h=7 m=25
